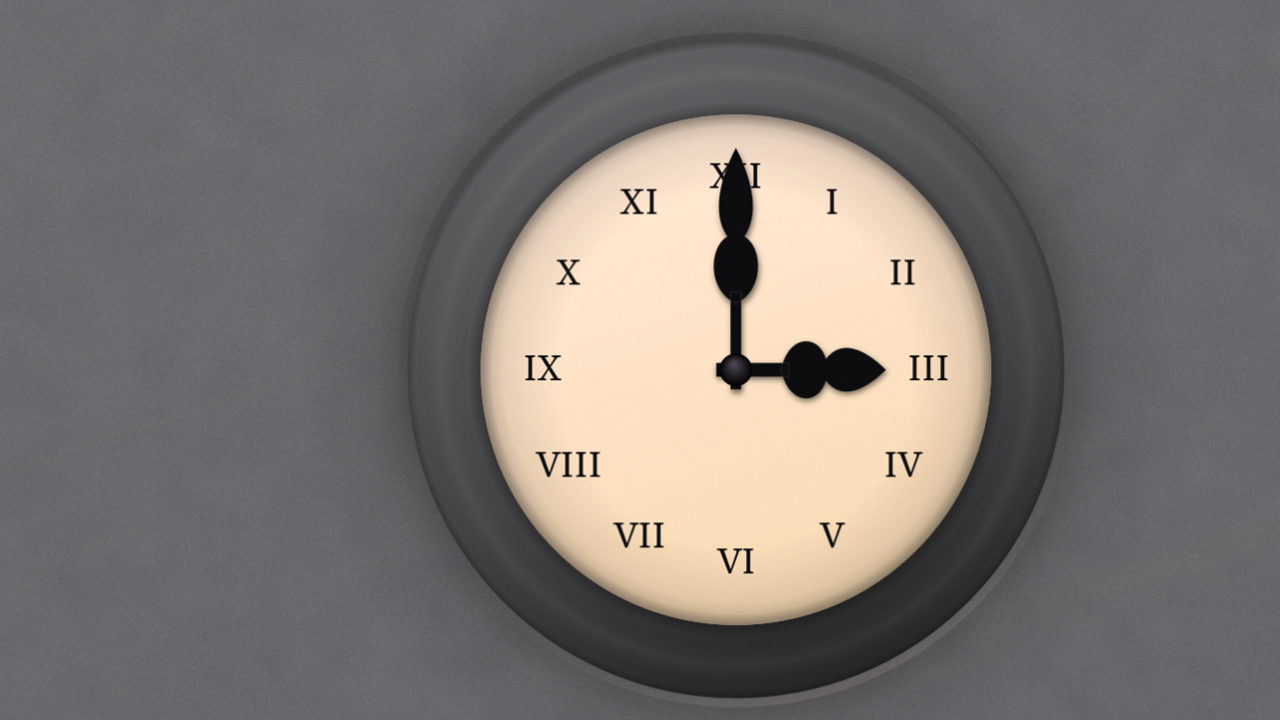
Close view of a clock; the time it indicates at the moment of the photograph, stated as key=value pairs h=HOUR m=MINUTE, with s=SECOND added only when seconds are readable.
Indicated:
h=3 m=0
